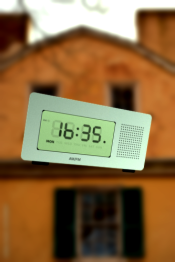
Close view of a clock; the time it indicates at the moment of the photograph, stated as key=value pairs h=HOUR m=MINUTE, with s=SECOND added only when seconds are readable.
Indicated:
h=16 m=35
